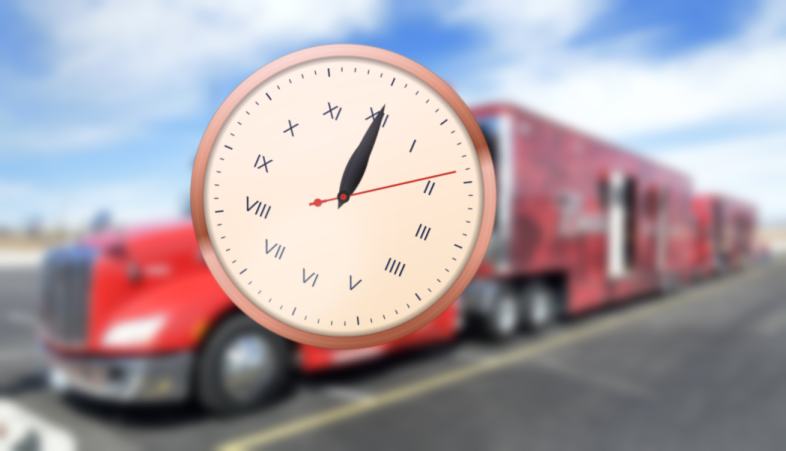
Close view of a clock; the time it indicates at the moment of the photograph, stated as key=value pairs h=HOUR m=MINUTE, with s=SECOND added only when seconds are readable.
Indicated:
h=12 m=0 s=9
